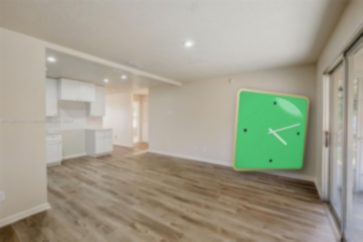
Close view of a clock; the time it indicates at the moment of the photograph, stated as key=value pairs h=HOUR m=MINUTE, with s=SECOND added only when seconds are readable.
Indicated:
h=4 m=12
